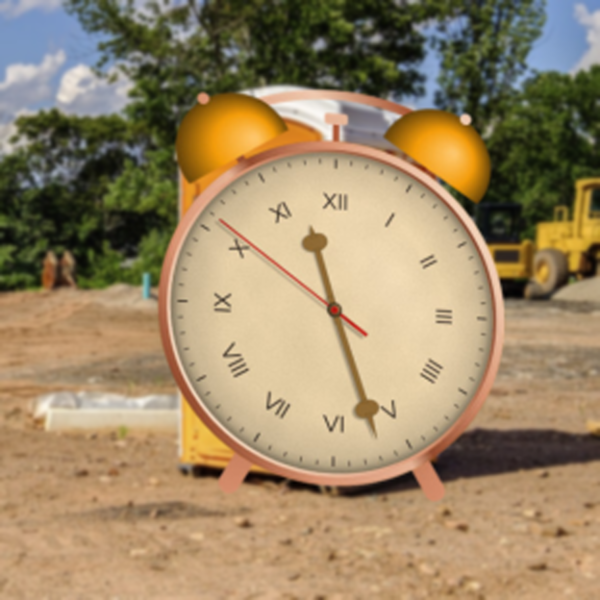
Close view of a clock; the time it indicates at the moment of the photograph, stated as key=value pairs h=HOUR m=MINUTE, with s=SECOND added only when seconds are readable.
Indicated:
h=11 m=26 s=51
